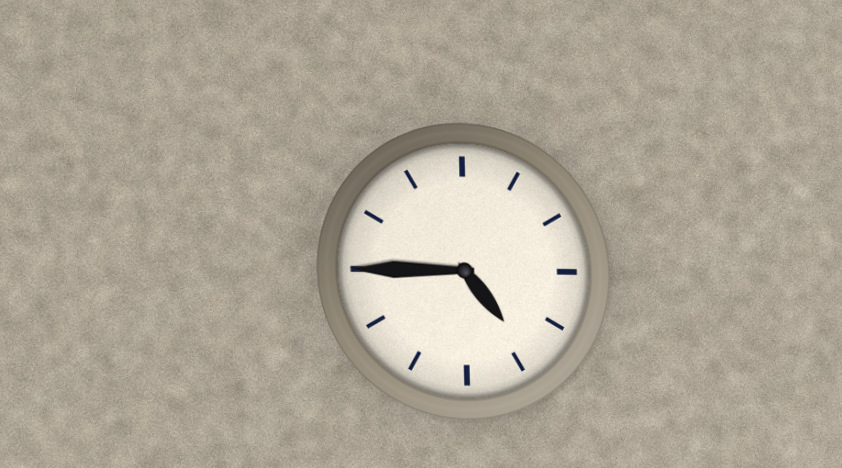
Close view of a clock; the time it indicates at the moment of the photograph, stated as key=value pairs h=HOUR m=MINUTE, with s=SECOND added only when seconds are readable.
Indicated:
h=4 m=45
